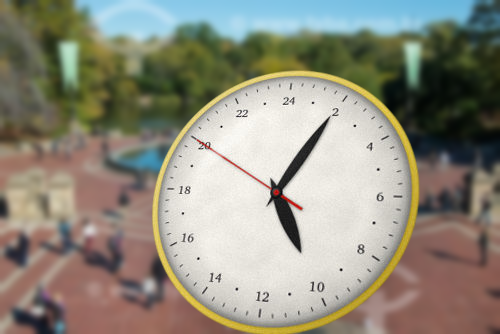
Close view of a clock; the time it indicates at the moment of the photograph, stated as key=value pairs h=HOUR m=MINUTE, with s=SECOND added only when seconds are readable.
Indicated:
h=10 m=4 s=50
